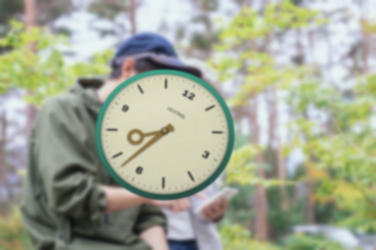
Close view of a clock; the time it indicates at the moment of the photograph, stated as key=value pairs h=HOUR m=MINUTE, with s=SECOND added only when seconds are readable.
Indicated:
h=7 m=33
